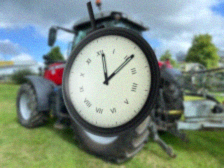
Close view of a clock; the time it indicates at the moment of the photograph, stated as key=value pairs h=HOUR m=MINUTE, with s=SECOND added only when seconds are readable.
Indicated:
h=12 m=11
